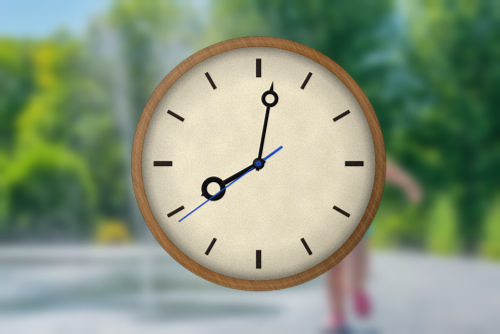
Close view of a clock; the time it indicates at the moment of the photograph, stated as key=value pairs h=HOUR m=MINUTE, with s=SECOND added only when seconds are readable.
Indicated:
h=8 m=1 s=39
